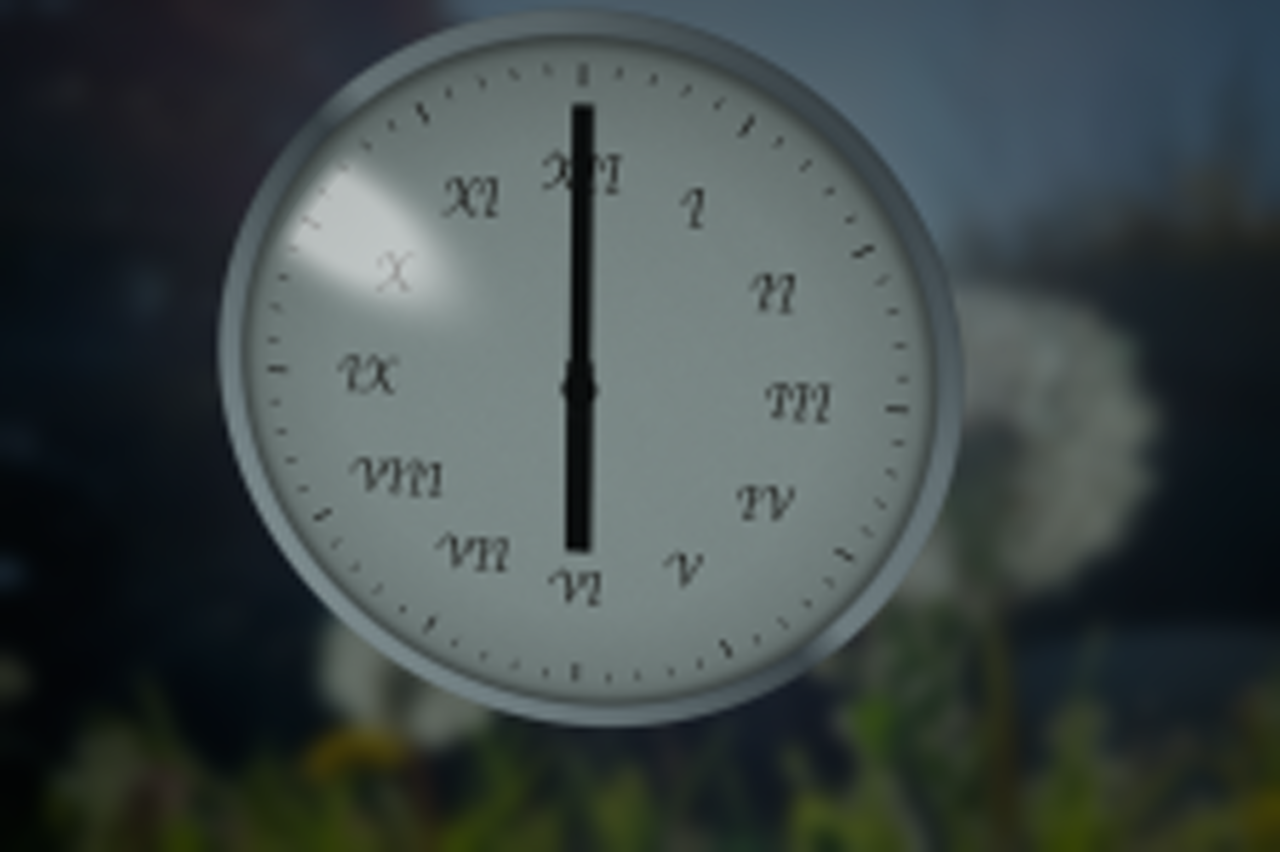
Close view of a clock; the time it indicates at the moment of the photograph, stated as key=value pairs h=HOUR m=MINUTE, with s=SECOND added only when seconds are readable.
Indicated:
h=6 m=0
